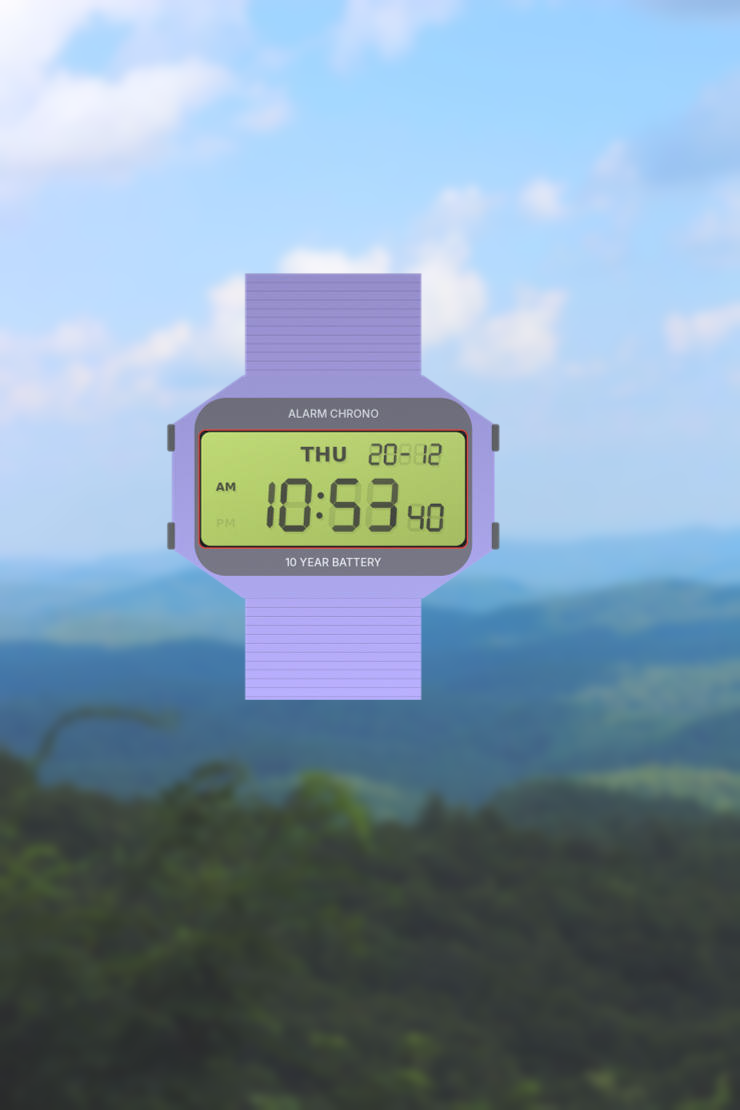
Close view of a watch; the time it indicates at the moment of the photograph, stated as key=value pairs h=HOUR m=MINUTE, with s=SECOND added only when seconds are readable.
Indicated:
h=10 m=53 s=40
